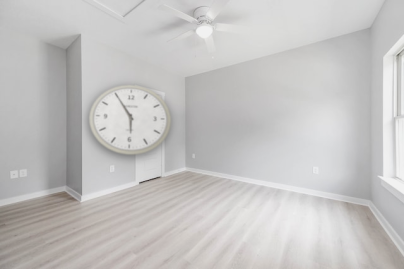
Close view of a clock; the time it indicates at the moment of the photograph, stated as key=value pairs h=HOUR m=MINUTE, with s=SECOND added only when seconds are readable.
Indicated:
h=5 m=55
